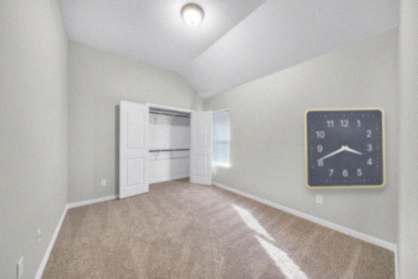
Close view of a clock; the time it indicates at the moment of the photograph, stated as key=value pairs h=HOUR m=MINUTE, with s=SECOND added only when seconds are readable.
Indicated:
h=3 m=41
